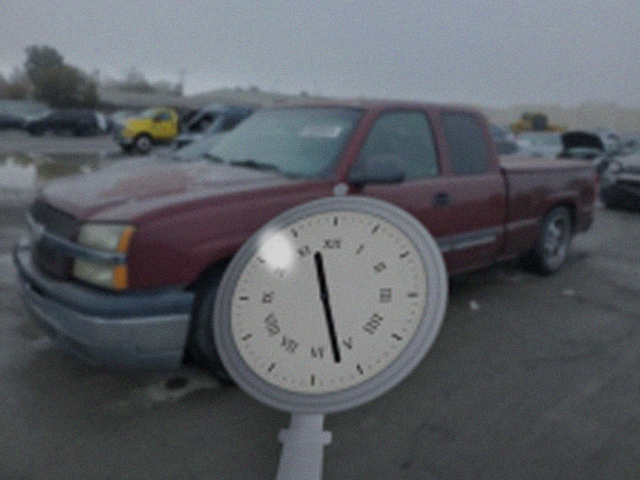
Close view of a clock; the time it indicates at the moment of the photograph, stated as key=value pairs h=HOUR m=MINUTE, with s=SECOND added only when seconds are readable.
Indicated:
h=11 m=27
